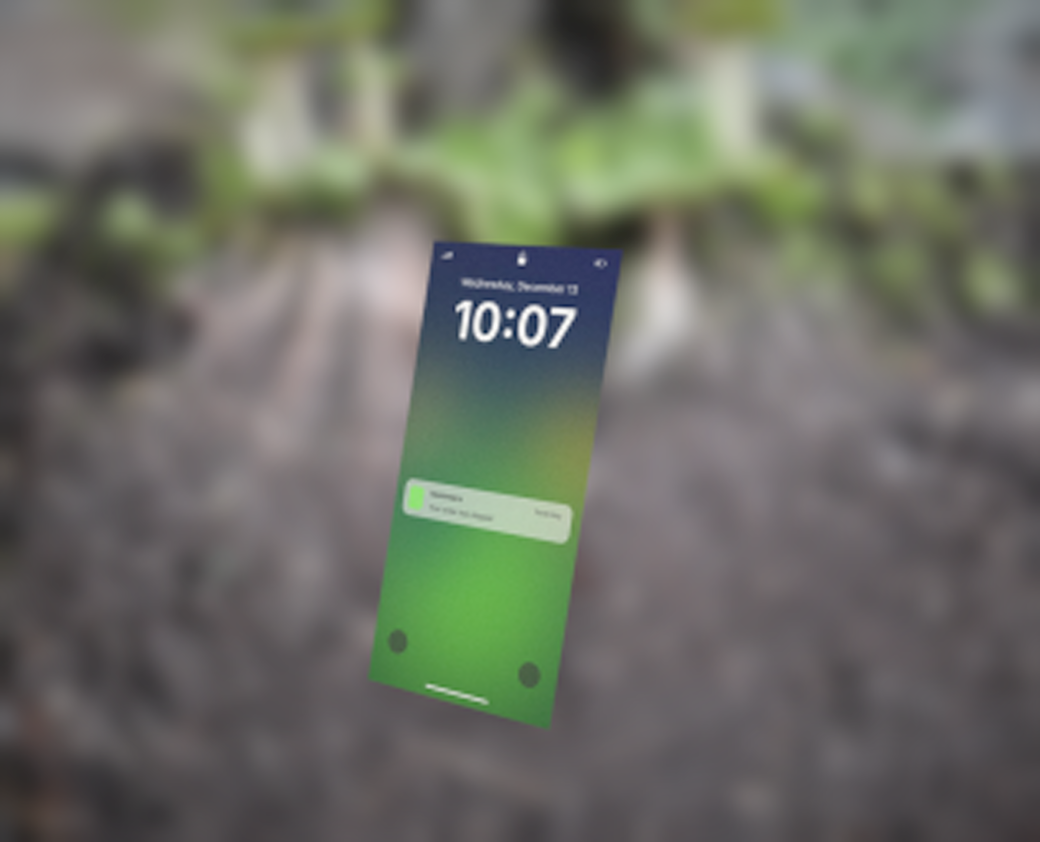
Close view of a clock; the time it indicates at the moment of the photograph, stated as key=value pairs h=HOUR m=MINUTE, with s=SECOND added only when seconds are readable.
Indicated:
h=10 m=7
